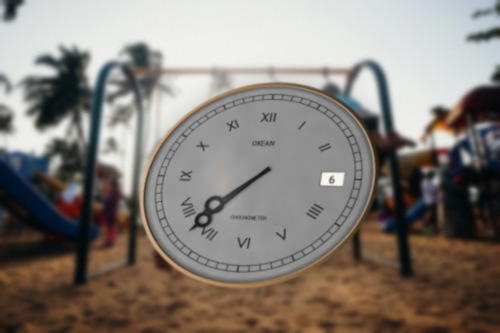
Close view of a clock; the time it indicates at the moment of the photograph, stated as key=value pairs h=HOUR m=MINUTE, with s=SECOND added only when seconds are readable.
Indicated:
h=7 m=37
